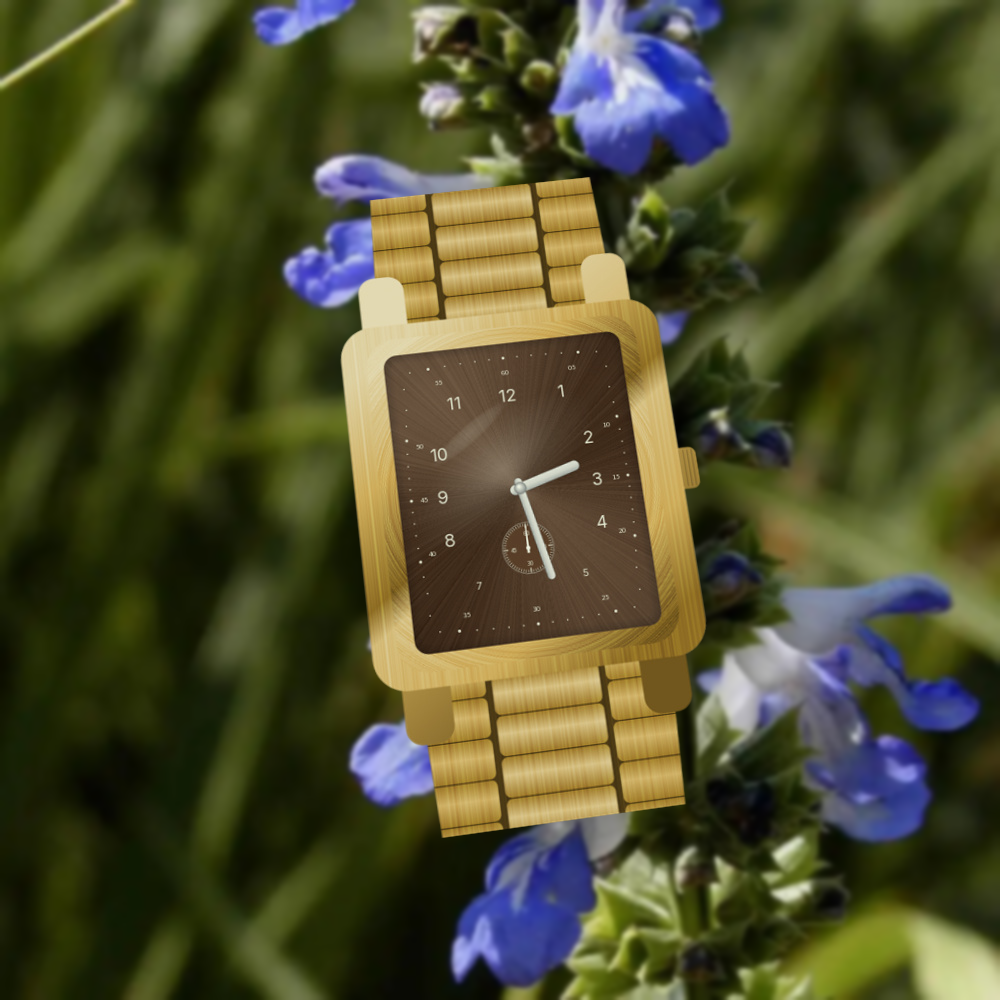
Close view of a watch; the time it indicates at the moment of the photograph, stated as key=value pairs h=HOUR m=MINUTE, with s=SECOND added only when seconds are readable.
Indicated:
h=2 m=28
